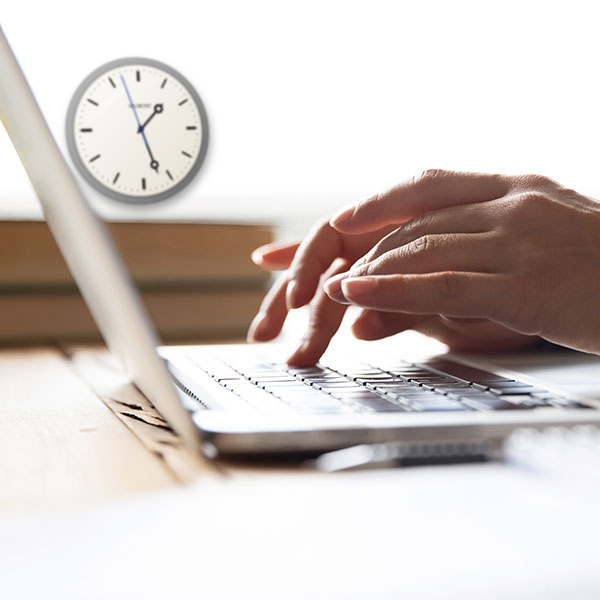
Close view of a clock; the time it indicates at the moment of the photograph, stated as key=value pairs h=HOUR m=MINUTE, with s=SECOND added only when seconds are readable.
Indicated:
h=1 m=26 s=57
